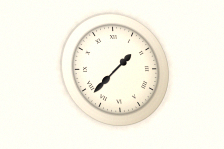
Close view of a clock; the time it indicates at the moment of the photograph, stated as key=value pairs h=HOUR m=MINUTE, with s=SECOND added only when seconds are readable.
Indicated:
h=1 m=38
